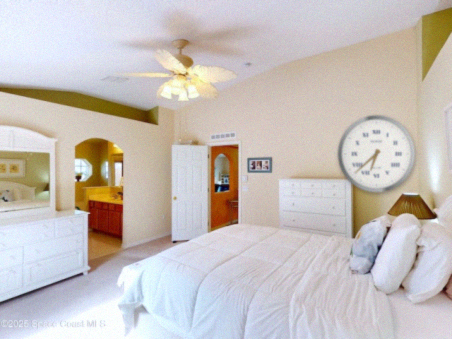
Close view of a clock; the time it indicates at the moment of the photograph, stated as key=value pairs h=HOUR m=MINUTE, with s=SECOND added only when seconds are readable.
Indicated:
h=6 m=38
